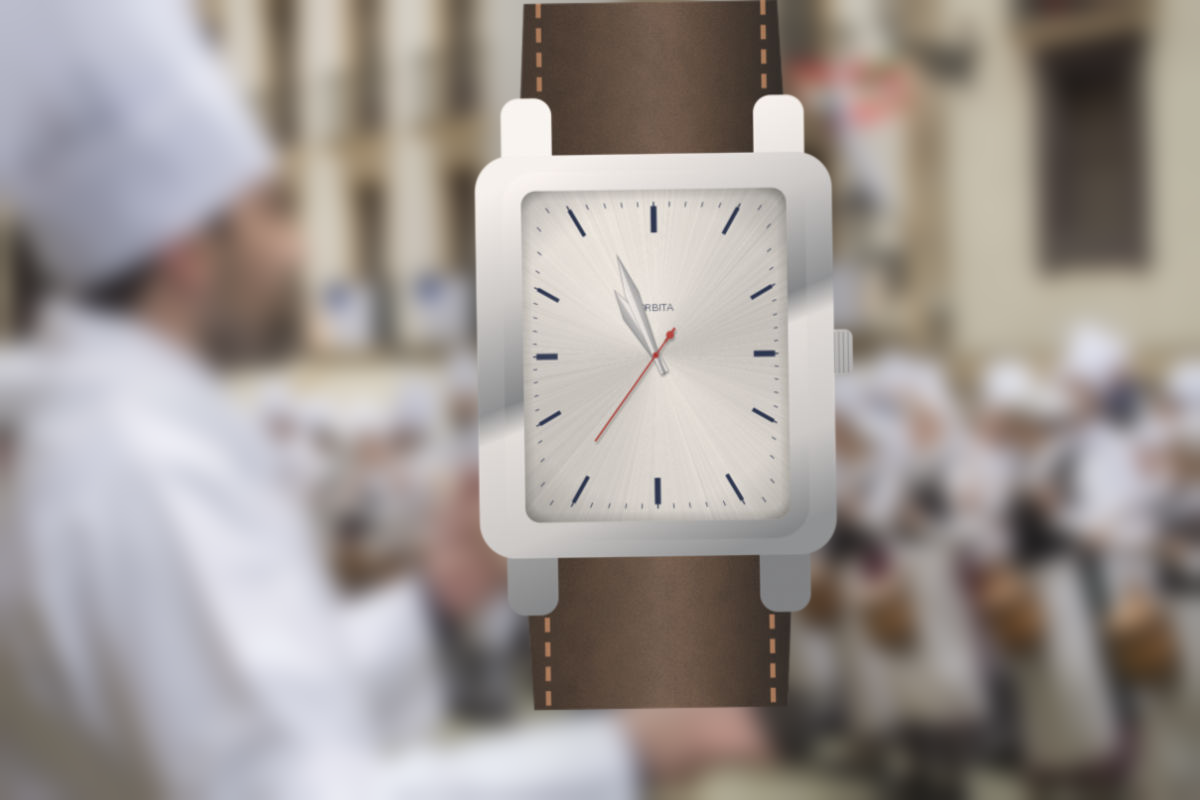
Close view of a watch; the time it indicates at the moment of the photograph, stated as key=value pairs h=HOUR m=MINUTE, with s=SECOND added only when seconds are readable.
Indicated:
h=10 m=56 s=36
